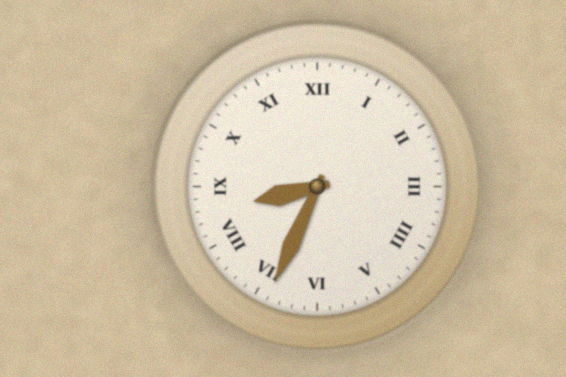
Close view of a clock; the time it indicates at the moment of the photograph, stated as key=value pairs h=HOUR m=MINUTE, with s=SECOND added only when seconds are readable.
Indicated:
h=8 m=34
